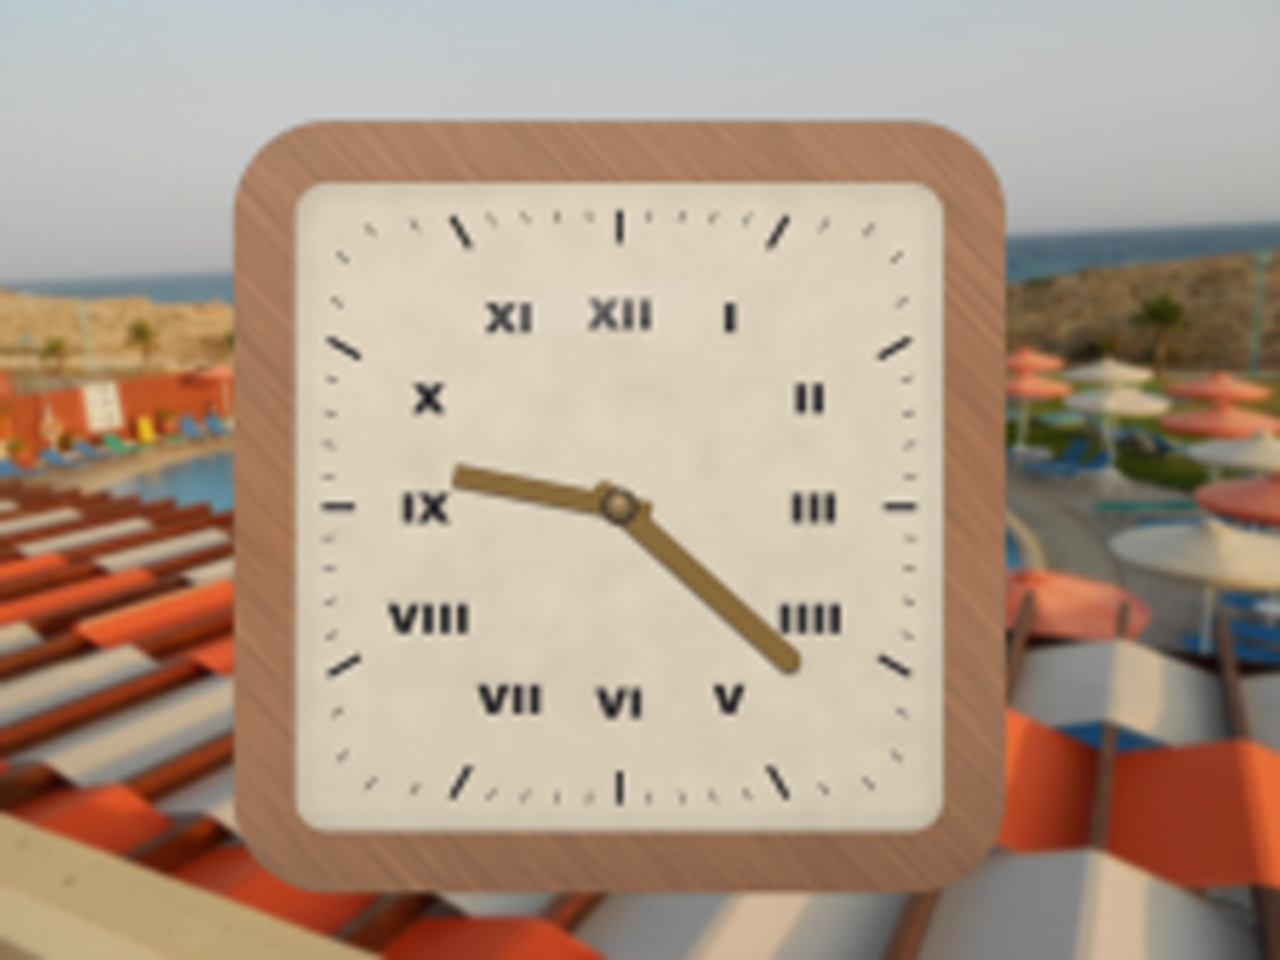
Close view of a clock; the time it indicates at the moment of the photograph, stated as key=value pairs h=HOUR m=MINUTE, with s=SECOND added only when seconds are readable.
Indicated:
h=9 m=22
